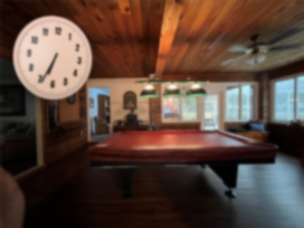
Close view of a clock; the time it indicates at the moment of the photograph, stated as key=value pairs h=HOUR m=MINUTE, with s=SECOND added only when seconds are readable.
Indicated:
h=6 m=34
